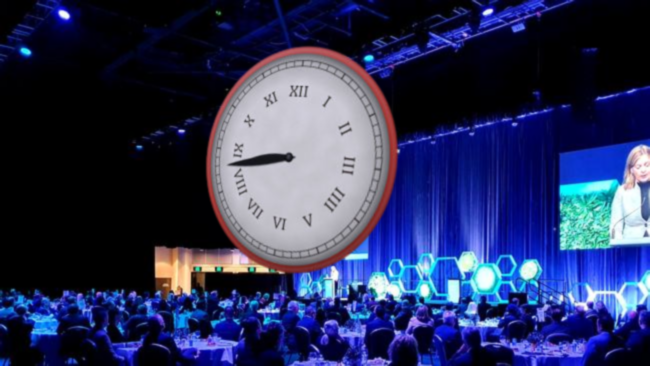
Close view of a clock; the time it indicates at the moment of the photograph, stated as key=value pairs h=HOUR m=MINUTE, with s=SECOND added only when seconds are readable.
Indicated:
h=8 m=43
